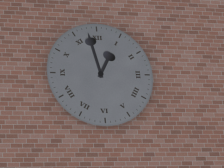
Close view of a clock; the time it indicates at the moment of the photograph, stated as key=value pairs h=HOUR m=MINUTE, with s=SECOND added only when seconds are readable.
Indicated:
h=12 m=58
